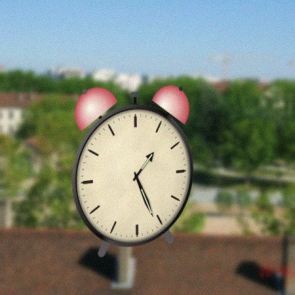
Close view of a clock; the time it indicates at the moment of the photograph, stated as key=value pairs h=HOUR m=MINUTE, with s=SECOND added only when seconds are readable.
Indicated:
h=1 m=26
